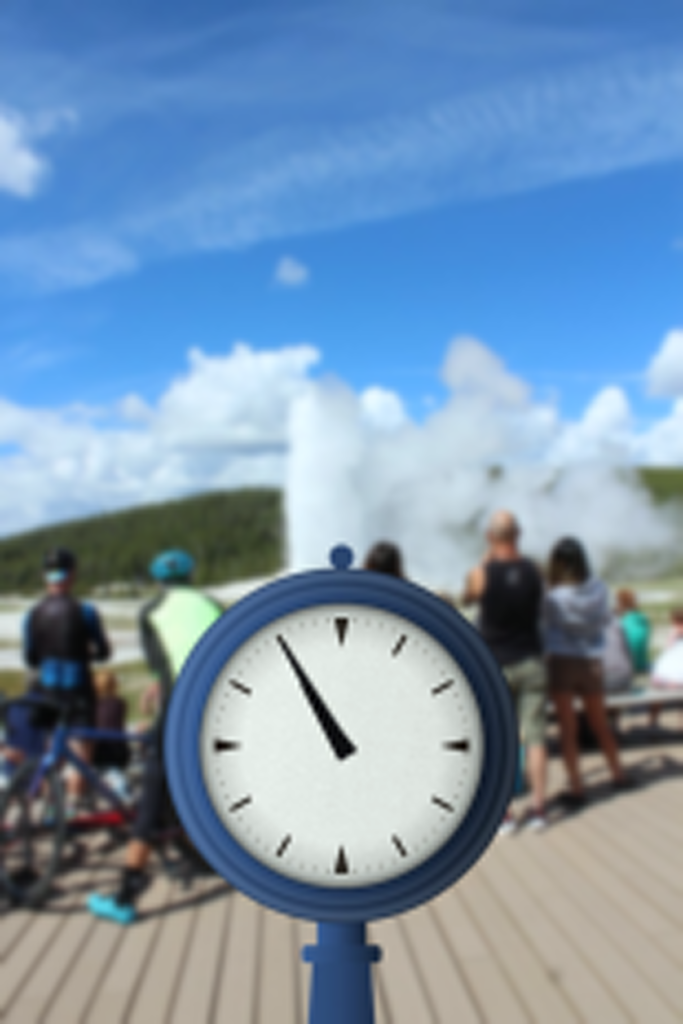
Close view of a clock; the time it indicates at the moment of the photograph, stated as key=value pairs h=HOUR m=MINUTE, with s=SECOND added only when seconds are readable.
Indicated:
h=10 m=55
